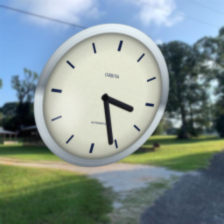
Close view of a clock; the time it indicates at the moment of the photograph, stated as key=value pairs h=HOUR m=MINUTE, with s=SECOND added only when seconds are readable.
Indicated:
h=3 m=26
